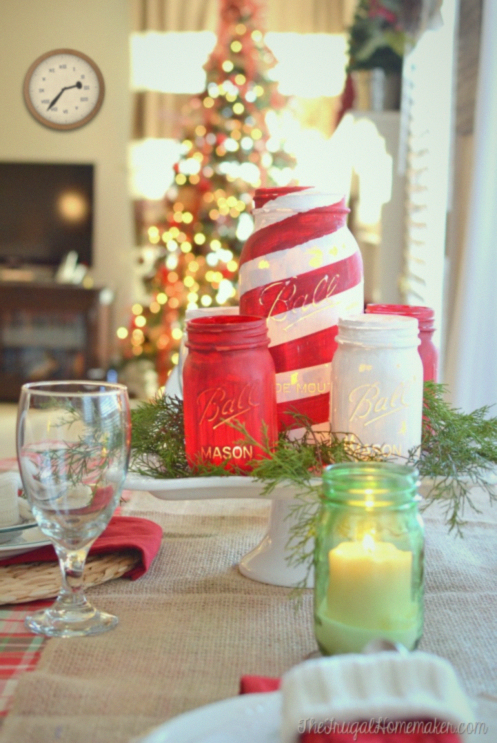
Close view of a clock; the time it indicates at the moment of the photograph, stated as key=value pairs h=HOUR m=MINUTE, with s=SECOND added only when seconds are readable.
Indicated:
h=2 m=37
